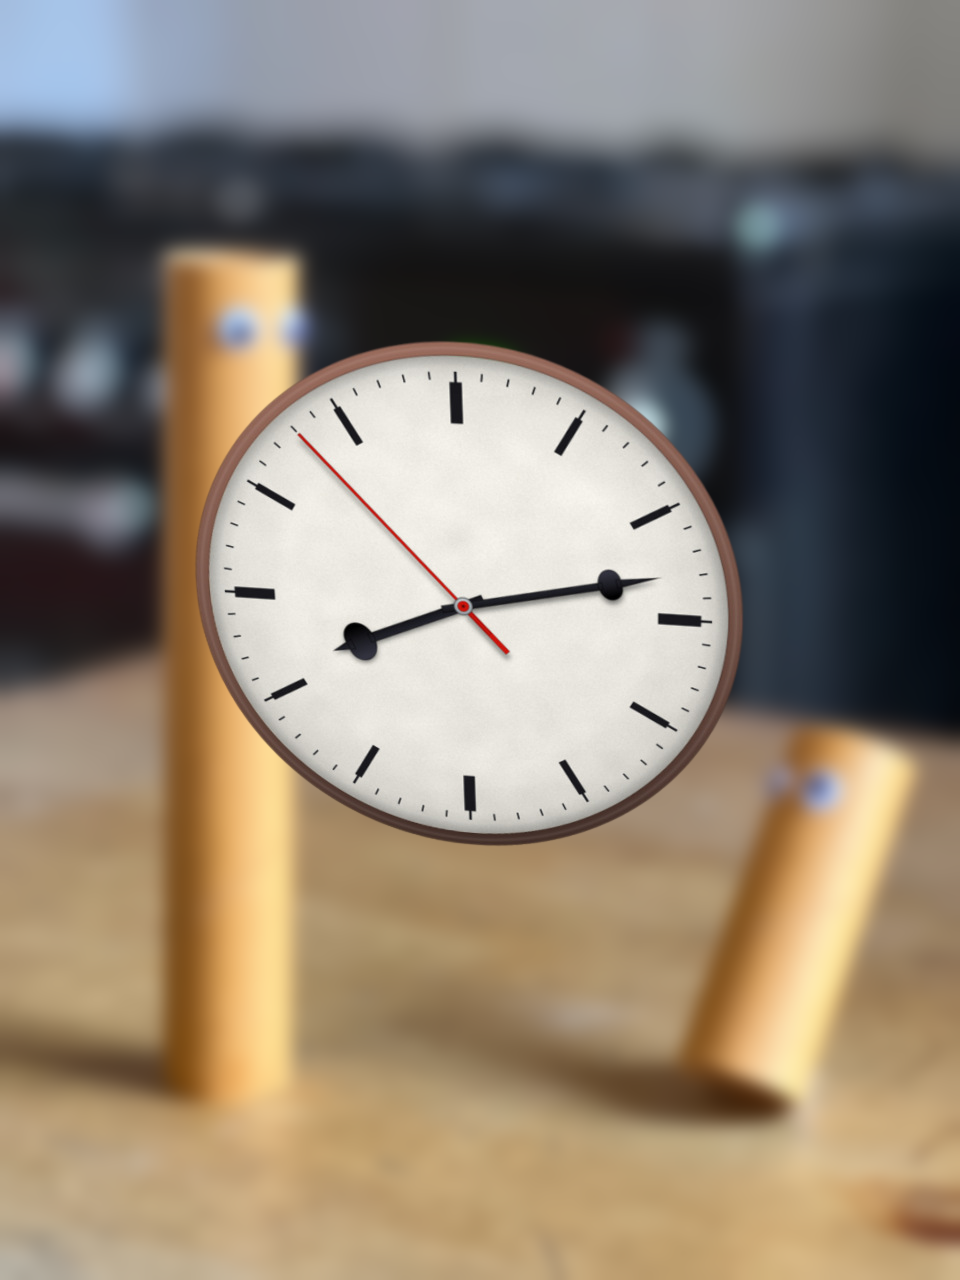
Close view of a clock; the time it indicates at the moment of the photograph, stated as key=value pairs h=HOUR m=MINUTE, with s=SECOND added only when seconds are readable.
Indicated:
h=8 m=12 s=53
